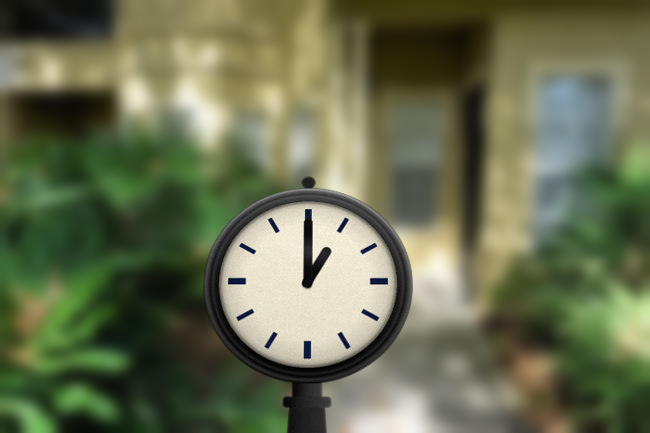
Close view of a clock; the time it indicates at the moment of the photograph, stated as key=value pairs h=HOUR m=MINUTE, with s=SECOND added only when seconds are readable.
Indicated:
h=1 m=0
